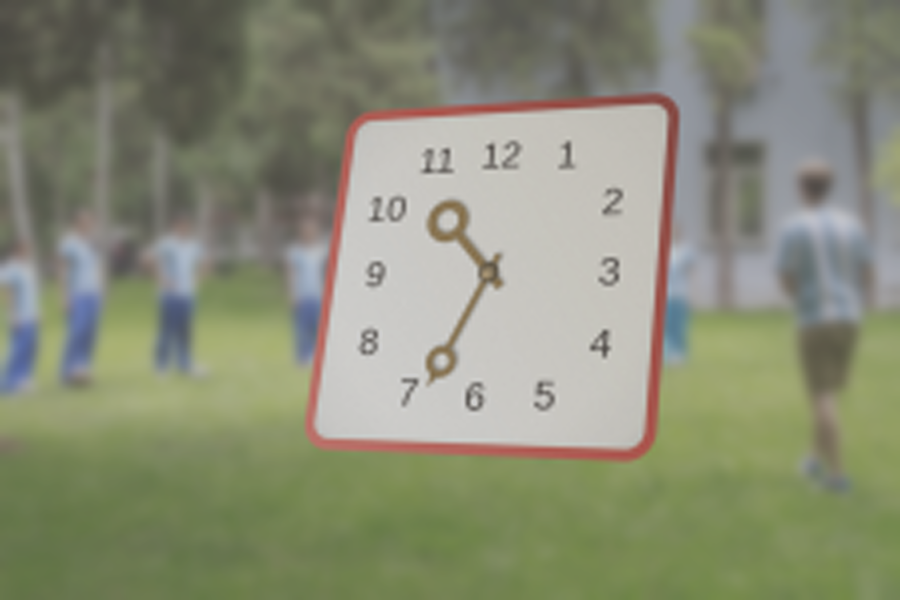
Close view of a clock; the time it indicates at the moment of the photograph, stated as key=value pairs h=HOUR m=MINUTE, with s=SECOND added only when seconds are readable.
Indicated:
h=10 m=34
